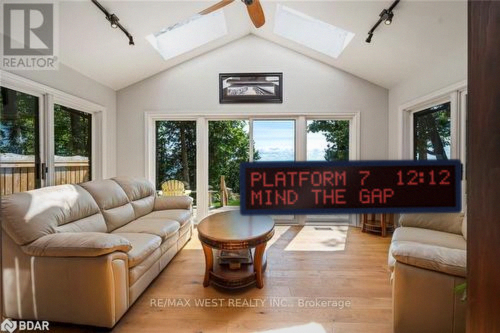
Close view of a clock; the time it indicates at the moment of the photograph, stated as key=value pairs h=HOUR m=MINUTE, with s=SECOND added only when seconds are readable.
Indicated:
h=12 m=12
